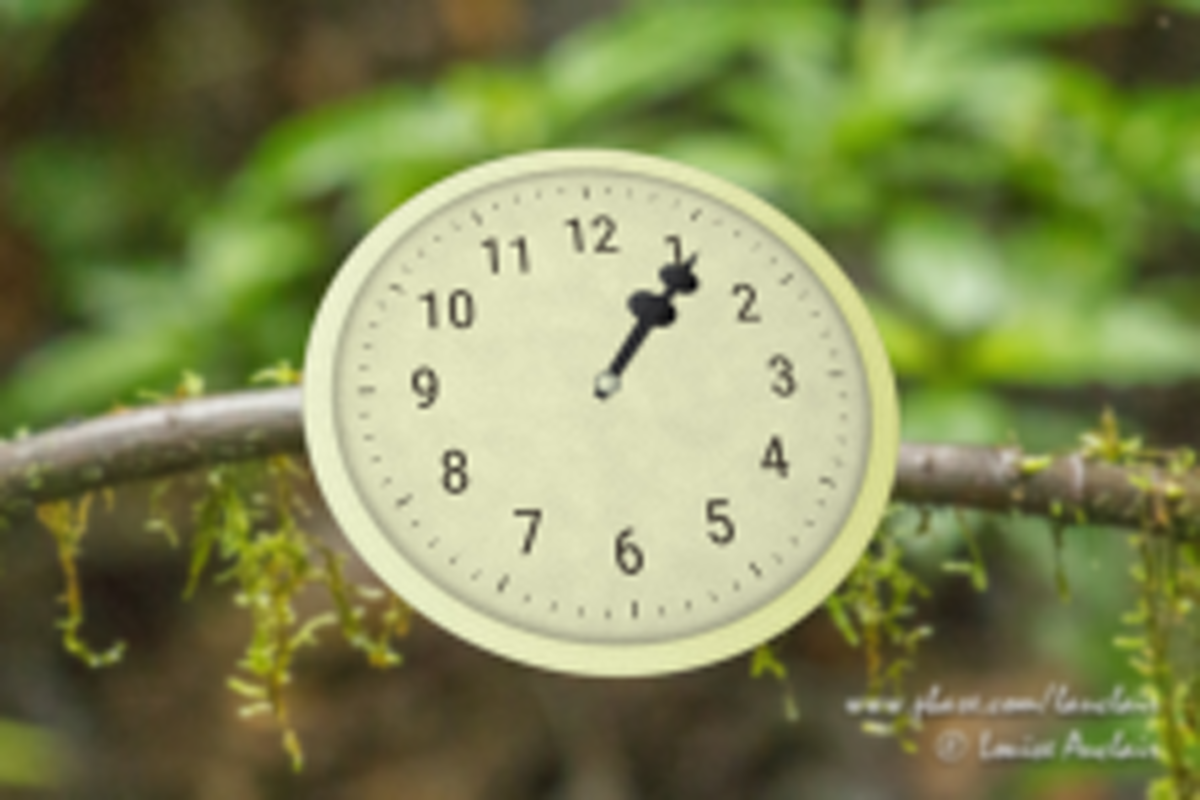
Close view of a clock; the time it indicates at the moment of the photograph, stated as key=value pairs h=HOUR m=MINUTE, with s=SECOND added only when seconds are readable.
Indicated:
h=1 m=6
